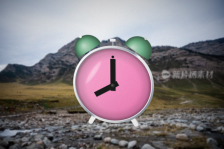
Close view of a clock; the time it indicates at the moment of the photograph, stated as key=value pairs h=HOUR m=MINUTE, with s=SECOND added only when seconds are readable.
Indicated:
h=8 m=0
